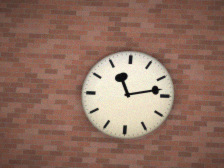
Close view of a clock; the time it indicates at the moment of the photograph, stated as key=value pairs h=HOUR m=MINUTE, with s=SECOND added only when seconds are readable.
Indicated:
h=11 m=13
